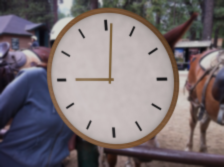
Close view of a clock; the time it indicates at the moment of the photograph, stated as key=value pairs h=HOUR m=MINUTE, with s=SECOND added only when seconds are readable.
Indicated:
h=9 m=1
